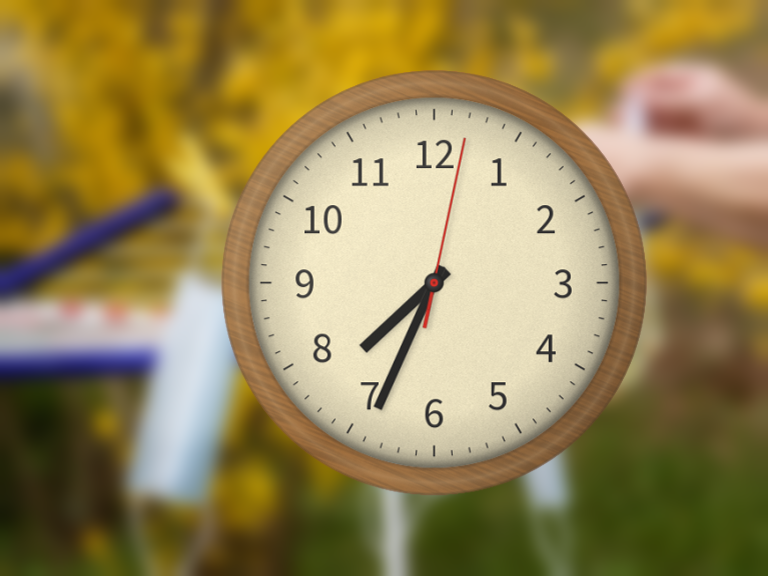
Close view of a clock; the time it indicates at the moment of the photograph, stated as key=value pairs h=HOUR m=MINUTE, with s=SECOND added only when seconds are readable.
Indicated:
h=7 m=34 s=2
